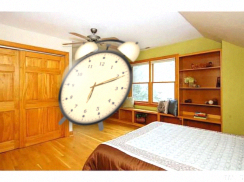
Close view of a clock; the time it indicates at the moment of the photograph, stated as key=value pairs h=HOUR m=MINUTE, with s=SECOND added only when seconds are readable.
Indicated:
h=6 m=11
